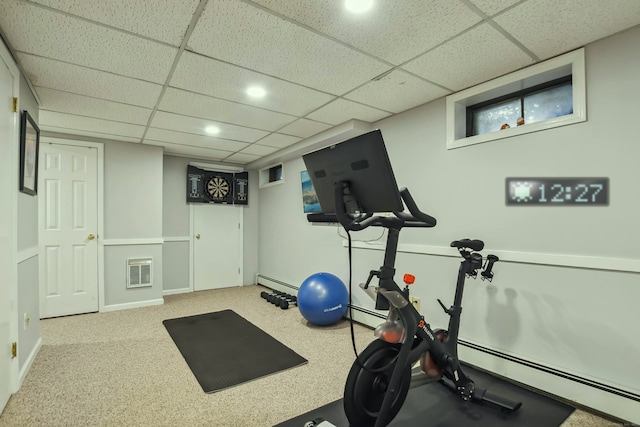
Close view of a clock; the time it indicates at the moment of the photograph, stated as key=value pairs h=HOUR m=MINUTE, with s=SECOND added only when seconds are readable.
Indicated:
h=12 m=27
